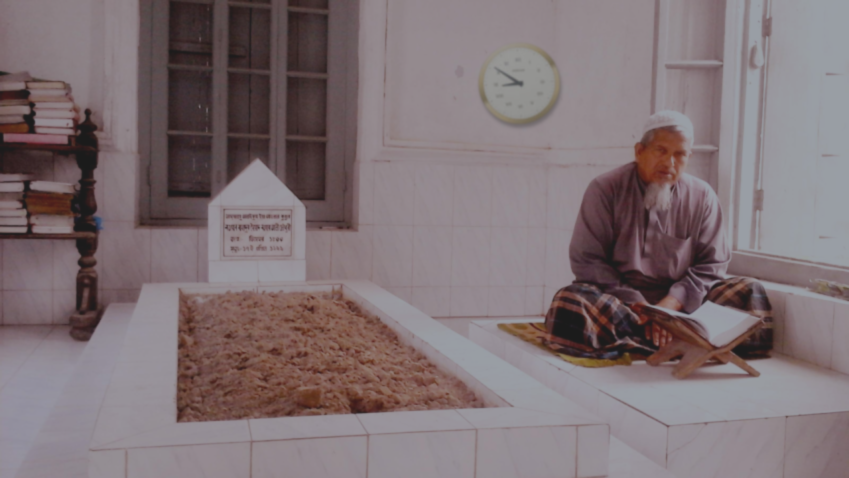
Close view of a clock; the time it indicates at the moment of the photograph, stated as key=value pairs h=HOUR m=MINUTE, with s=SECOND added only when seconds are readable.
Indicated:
h=8 m=51
